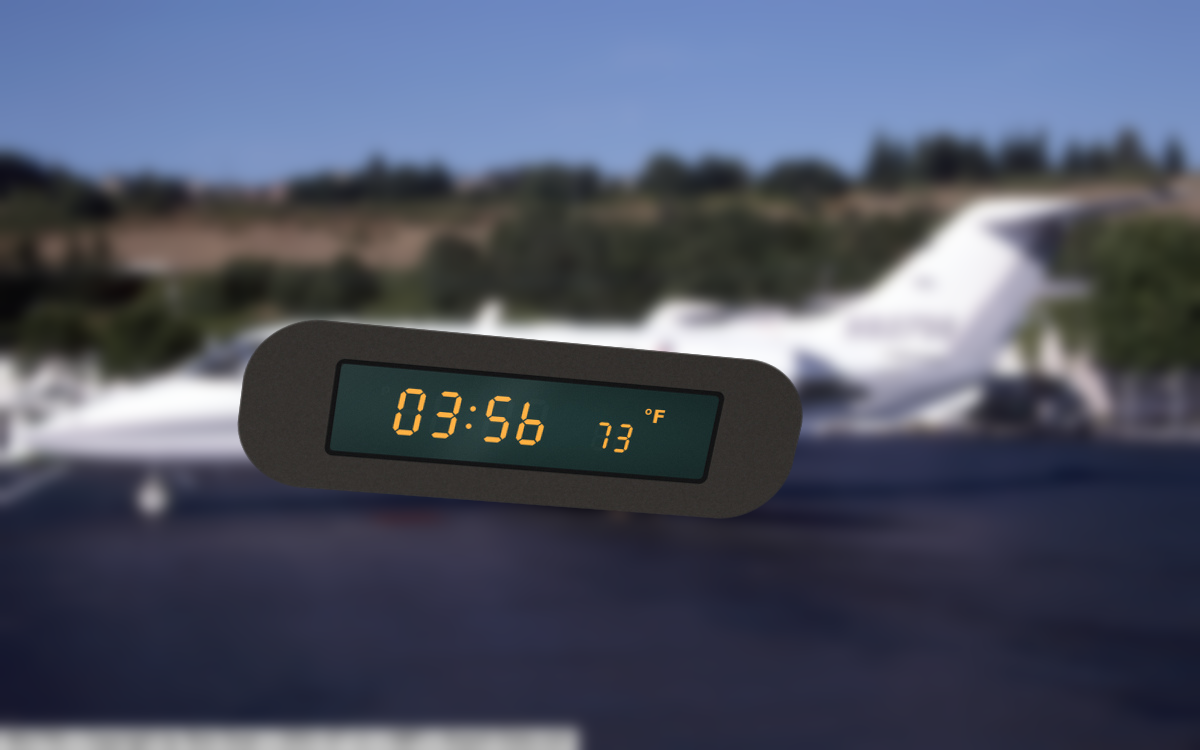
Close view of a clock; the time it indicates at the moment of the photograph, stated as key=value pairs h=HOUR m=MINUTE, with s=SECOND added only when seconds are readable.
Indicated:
h=3 m=56
